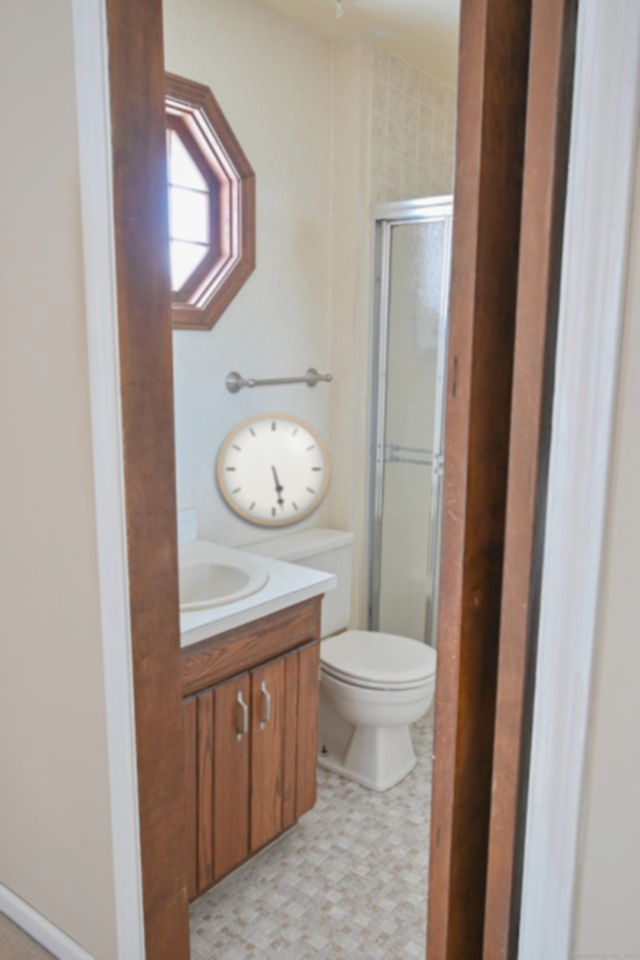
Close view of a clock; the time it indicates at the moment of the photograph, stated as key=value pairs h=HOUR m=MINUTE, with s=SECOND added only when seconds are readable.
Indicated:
h=5 m=28
